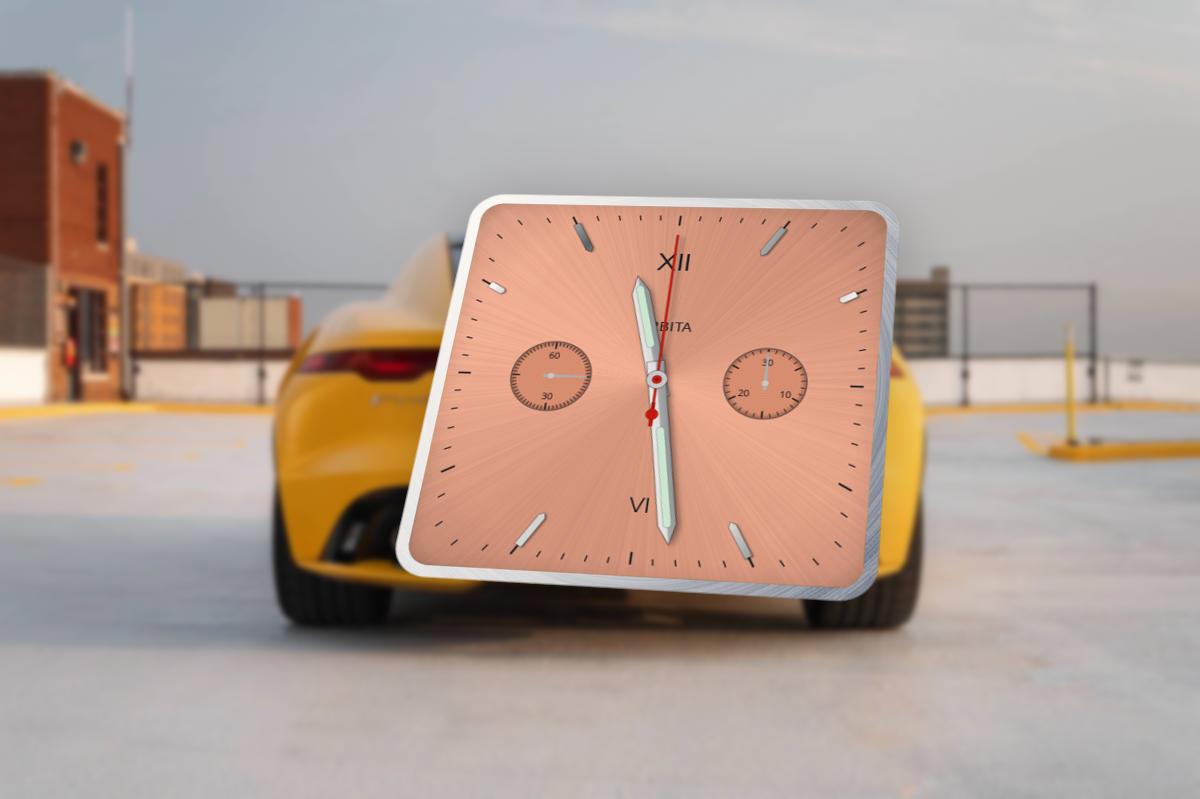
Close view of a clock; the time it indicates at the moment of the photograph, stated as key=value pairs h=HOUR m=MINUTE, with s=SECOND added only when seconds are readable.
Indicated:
h=11 m=28 s=15
